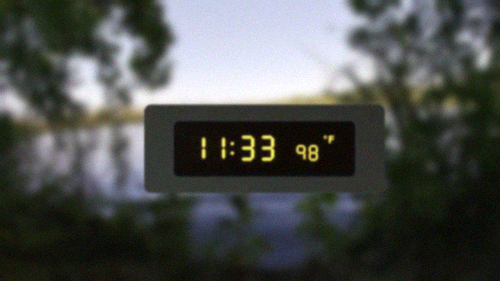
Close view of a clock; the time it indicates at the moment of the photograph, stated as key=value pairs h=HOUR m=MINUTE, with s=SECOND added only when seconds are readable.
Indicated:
h=11 m=33
